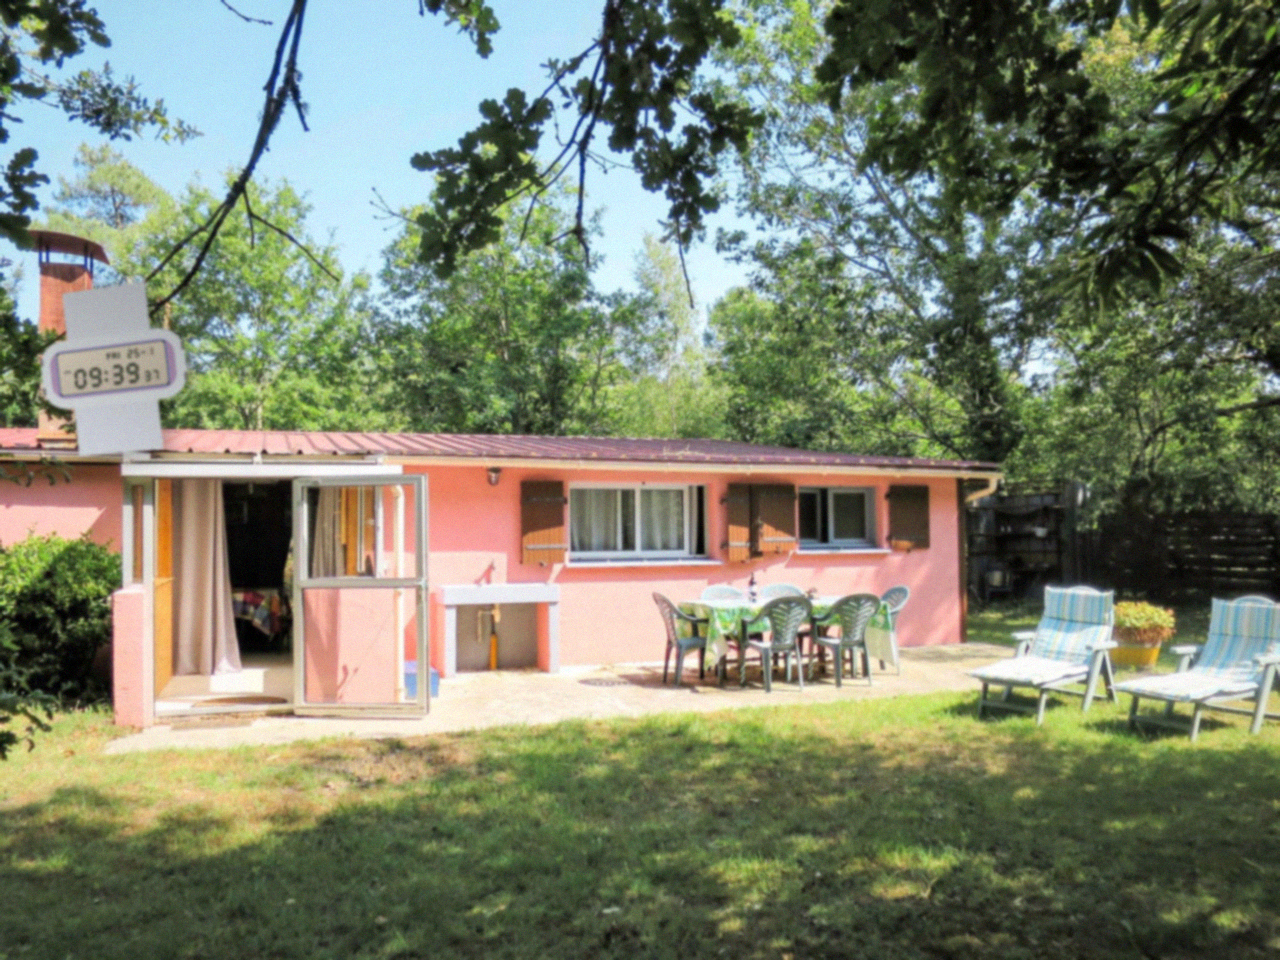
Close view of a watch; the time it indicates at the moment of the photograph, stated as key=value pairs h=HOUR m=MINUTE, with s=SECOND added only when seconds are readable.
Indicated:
h=9 m=39
